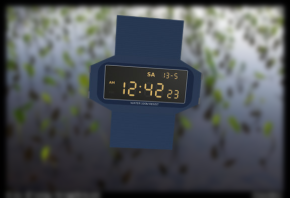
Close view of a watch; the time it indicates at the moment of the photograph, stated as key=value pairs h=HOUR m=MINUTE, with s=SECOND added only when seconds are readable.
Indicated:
h=12 m=42 s=23
